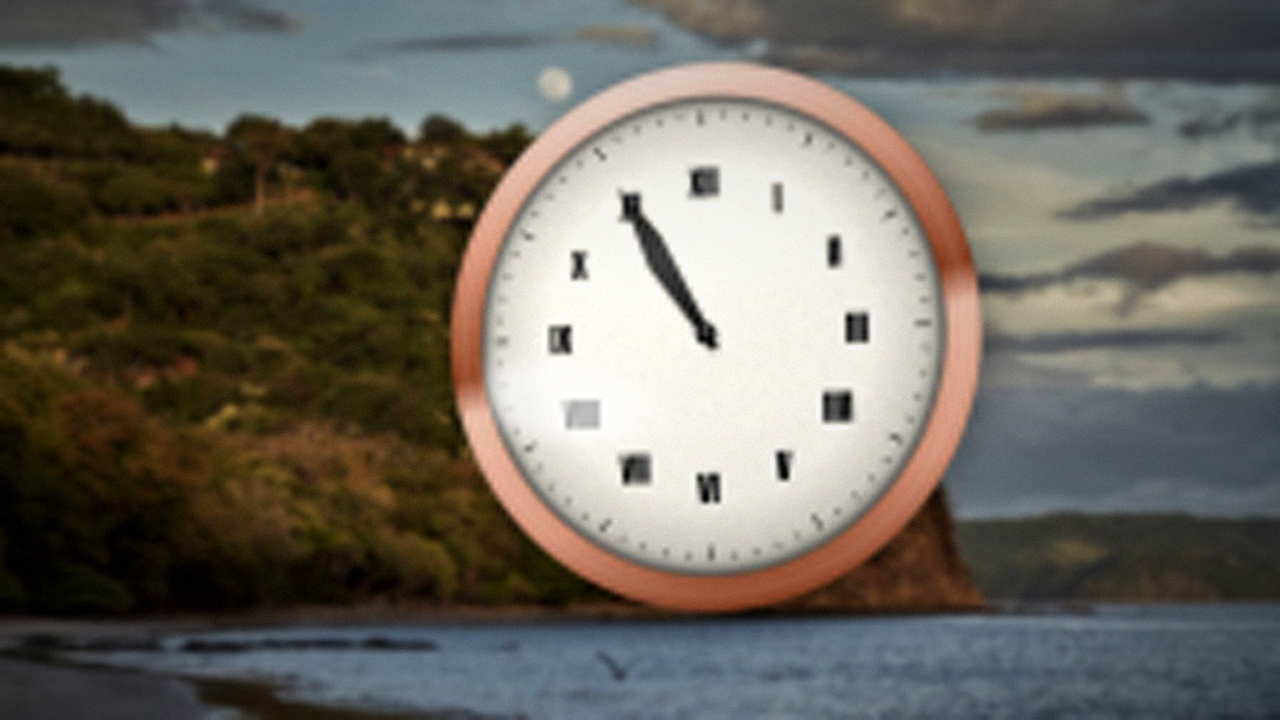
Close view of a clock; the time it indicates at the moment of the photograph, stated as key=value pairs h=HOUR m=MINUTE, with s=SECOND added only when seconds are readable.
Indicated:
h=10 m=55
